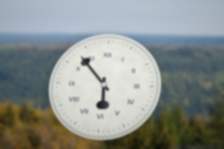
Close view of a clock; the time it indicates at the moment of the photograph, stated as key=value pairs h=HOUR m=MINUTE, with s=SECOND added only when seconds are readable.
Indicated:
h=5 m=53
